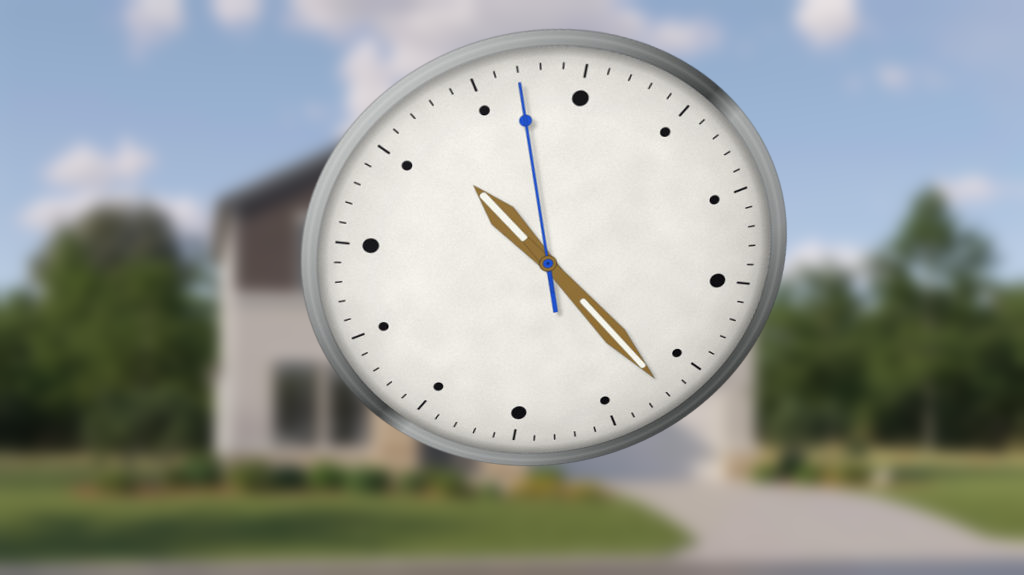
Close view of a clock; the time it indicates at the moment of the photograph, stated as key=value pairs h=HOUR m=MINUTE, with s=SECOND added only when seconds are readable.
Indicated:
h=10 m=21 s=57
